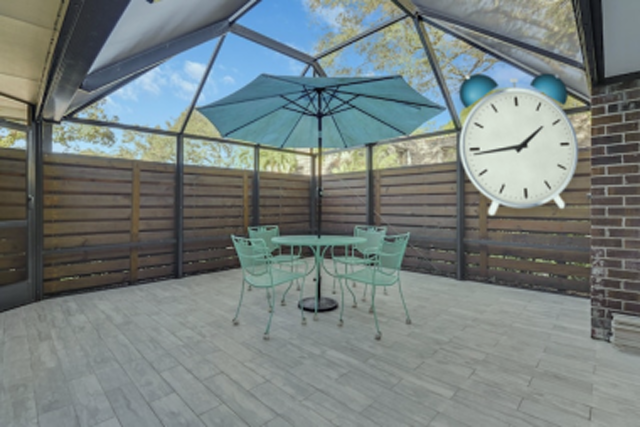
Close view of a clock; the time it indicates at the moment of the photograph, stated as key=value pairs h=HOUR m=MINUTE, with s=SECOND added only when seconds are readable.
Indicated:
h=1 m=44
